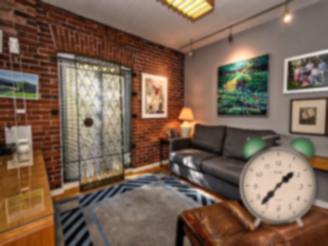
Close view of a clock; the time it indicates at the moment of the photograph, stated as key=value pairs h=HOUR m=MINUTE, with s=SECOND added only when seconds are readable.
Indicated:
h=1 m=37
